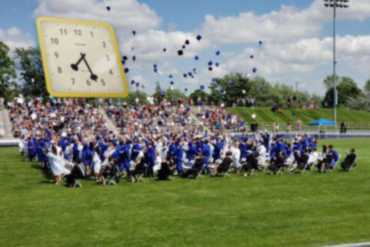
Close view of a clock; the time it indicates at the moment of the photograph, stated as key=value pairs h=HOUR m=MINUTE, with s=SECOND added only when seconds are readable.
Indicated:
h=7 m=27
